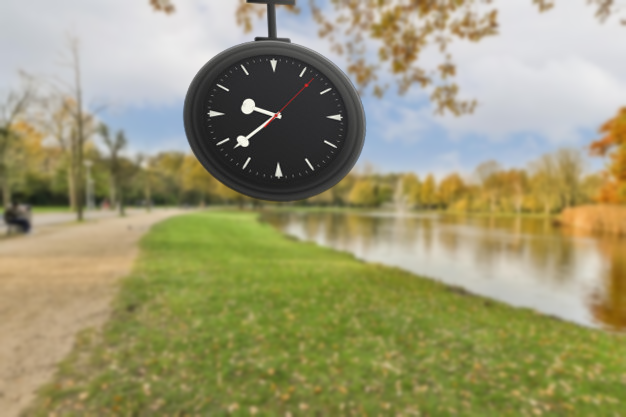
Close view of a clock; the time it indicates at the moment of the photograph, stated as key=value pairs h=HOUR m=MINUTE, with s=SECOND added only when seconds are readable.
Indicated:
h=9 m=38 s=7
